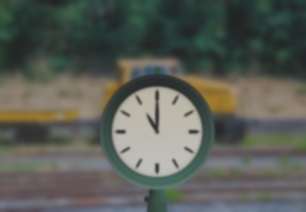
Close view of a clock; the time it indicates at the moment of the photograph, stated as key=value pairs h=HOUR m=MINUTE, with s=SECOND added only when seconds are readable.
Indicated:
h=11 m=0
